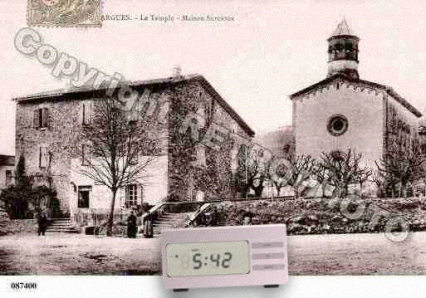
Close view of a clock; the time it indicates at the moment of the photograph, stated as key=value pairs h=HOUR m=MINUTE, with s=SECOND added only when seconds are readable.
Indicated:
h=5 m=42
